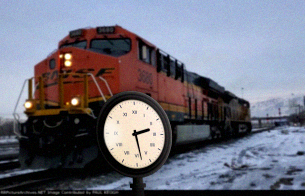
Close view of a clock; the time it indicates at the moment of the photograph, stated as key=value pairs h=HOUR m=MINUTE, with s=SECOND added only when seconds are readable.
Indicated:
h=2 m=28
